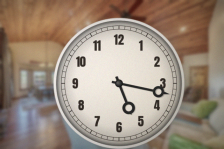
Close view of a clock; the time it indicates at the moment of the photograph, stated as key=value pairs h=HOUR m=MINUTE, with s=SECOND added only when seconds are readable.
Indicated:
h=5 m=17
